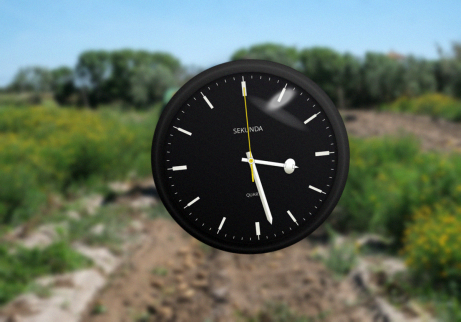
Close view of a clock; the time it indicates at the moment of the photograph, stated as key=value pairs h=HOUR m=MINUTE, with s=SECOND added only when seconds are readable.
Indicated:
h=3 m=28 s=0
